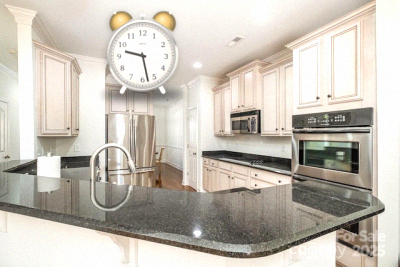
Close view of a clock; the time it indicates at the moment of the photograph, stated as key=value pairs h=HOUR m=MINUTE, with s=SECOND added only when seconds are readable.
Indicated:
h=9 m=28
